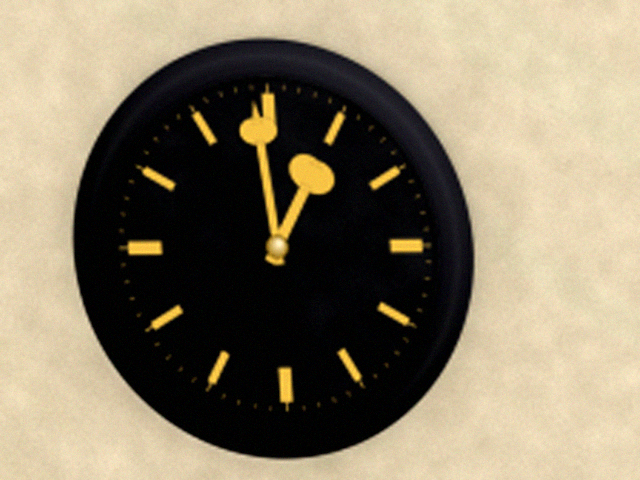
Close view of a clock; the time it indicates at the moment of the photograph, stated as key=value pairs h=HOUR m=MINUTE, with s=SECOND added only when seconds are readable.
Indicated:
h=12 m=59
